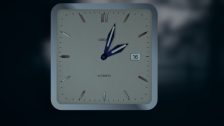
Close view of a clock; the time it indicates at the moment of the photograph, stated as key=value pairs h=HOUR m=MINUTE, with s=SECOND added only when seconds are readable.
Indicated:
h=2 m=3
